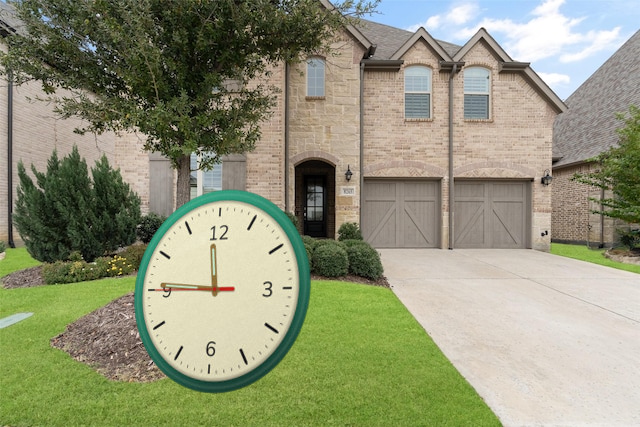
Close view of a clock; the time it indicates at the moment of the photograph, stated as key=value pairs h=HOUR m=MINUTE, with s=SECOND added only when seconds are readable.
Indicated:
h=11 m=45 s=45
